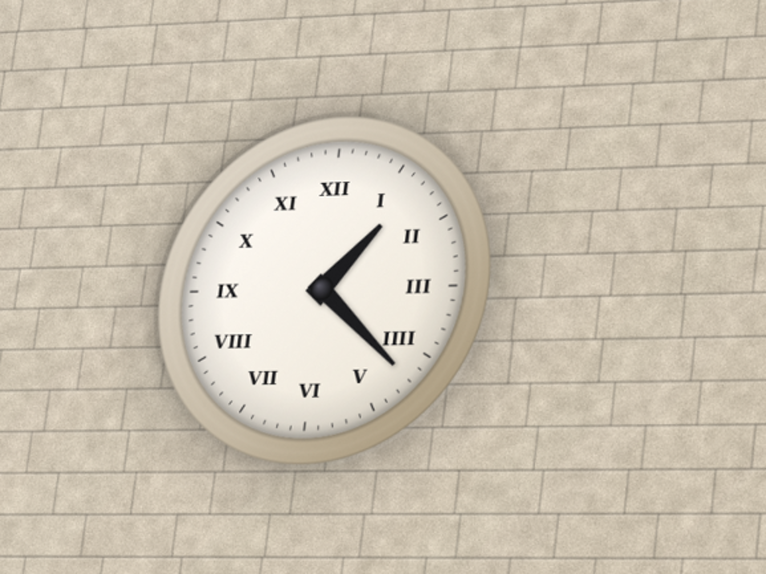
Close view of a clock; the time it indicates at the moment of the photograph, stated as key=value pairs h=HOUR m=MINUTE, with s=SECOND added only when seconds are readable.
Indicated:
h=1 m=22
